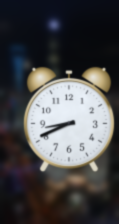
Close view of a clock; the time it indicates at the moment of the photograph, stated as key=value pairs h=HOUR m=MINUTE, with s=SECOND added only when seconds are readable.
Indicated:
h=8 m=41
